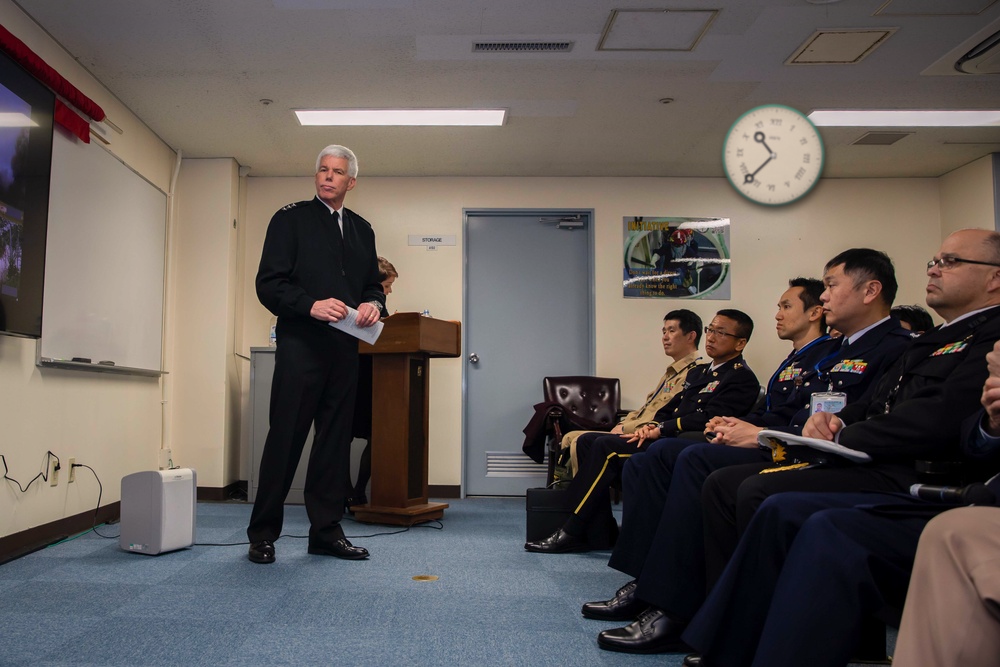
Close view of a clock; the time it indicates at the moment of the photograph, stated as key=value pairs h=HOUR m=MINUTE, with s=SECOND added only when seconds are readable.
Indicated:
h=10 m=37
